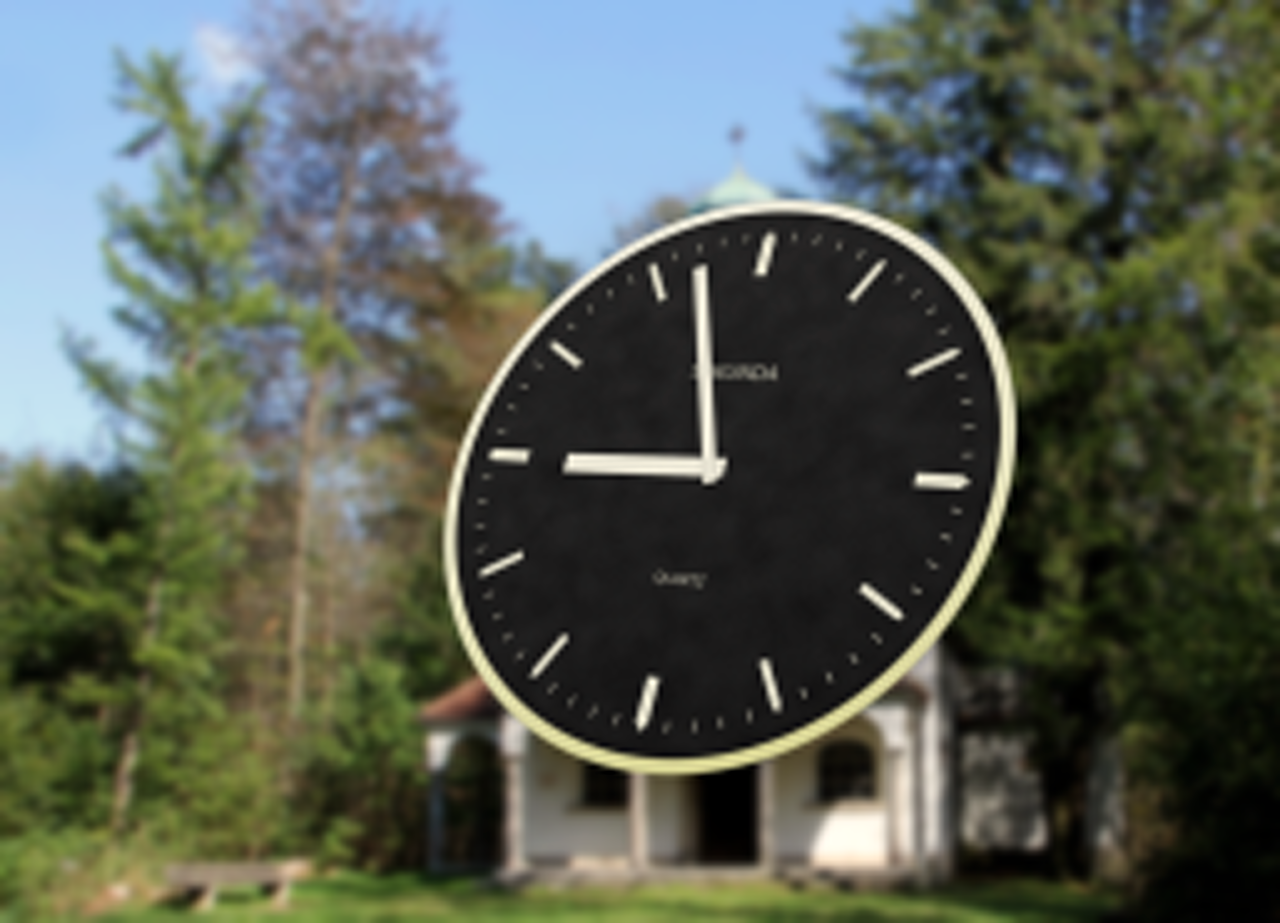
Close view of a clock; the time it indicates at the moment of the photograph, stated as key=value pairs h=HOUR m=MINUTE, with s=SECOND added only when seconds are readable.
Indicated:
h=8 m=57
